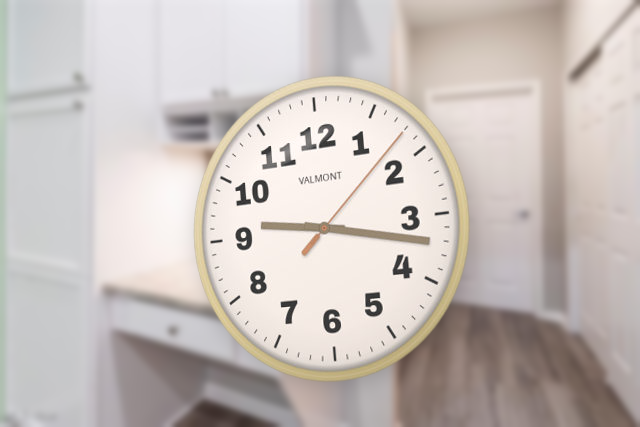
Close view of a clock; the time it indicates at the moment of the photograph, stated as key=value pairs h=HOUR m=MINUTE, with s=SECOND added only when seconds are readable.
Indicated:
h=9 m=17 s=8
